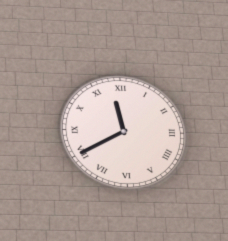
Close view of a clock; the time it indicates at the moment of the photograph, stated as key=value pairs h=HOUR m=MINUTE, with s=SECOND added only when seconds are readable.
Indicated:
h=11 m=40
